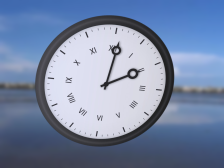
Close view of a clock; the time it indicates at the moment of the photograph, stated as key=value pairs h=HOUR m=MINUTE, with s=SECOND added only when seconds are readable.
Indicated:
h=2 m=1
